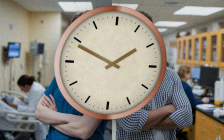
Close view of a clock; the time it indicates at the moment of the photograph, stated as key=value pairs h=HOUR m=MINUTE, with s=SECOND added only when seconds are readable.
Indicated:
h=1 m=49
